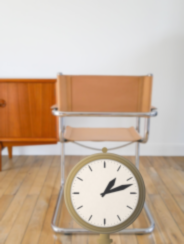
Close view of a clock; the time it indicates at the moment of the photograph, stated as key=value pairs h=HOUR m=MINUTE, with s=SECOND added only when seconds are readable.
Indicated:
h=1 m=12
